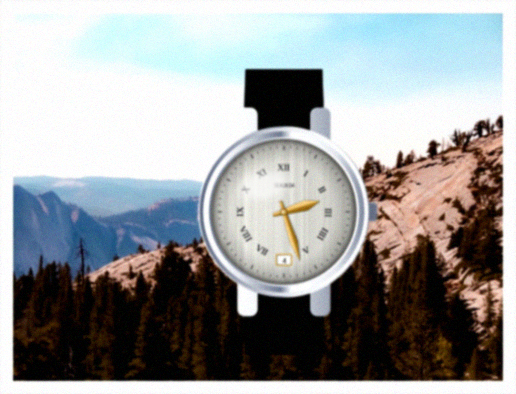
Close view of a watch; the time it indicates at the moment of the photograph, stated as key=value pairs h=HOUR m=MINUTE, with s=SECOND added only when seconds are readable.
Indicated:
h=2 m=27
